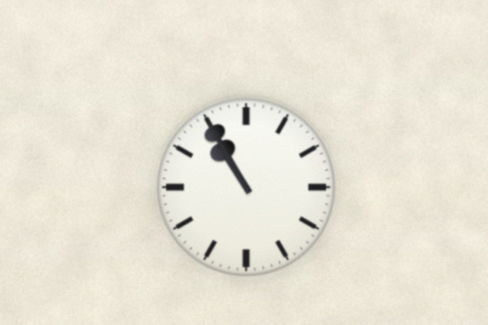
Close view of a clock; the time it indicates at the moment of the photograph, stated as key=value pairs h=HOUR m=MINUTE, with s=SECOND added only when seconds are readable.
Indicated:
h=10 m=55
